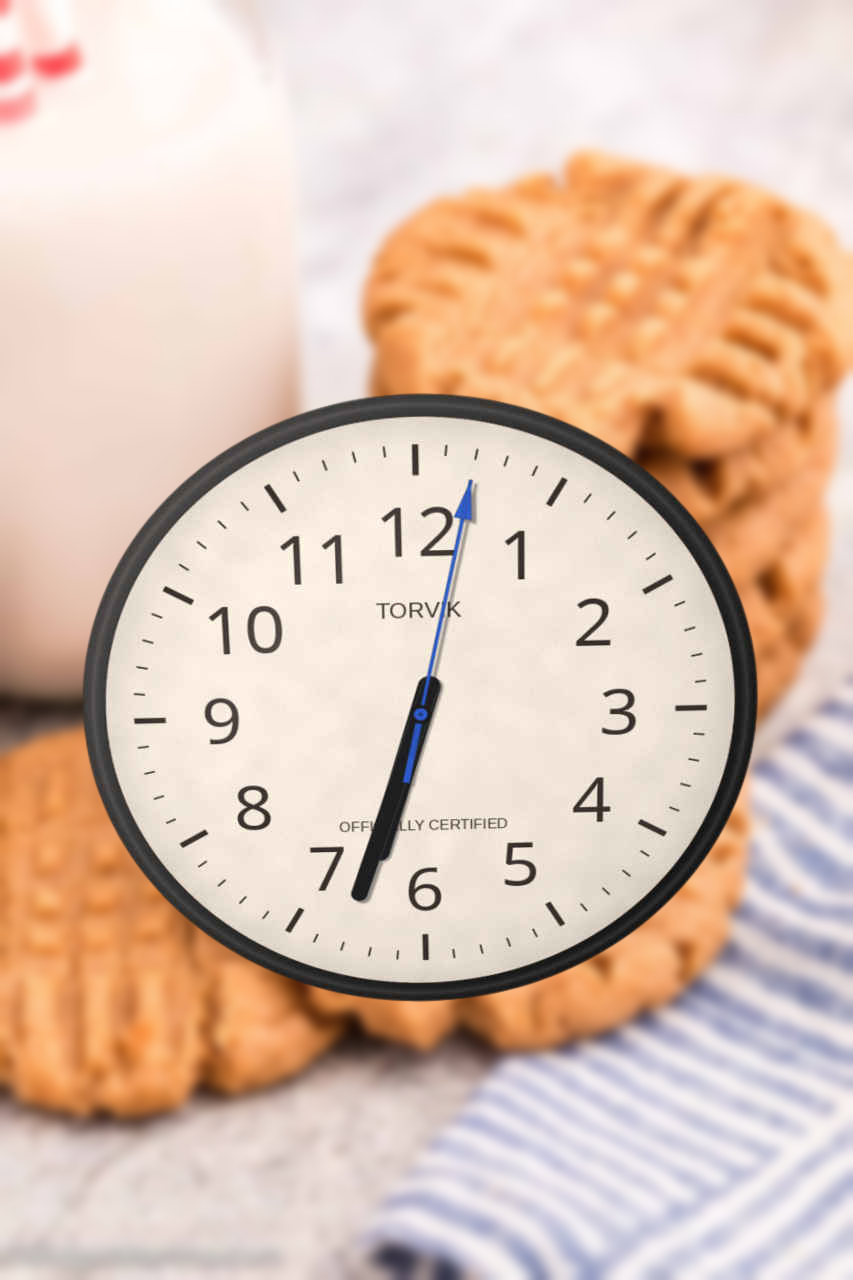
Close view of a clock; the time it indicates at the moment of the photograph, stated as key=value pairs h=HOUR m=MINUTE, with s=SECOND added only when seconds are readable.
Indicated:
h=6 m=33 s=2
